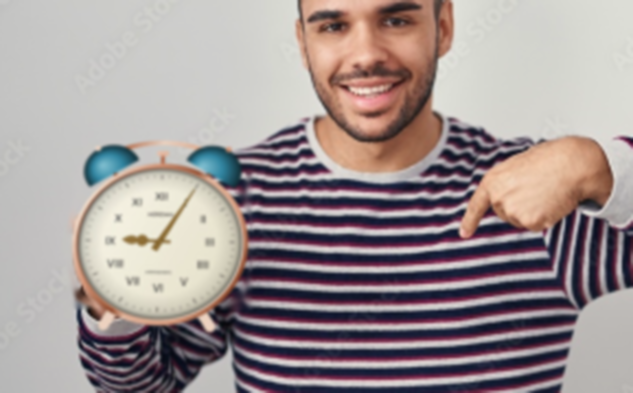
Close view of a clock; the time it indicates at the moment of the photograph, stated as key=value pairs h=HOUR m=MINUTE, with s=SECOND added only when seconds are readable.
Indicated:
h=9 m=5
